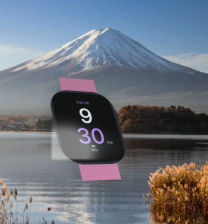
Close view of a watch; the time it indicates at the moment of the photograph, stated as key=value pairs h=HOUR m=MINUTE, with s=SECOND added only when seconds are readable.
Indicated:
h=9 m=30
